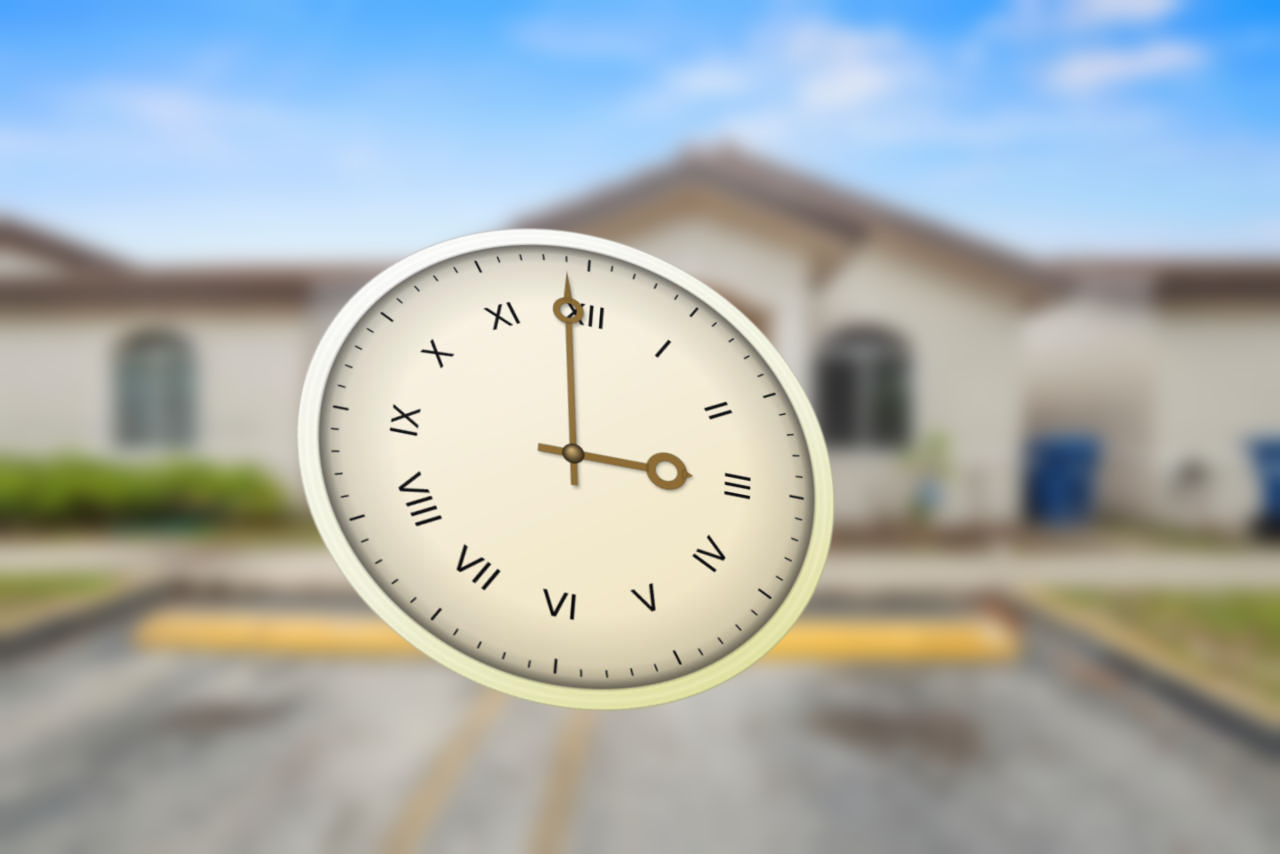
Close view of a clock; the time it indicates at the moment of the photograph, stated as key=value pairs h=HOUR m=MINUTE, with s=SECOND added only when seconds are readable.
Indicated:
h=2 m=59
